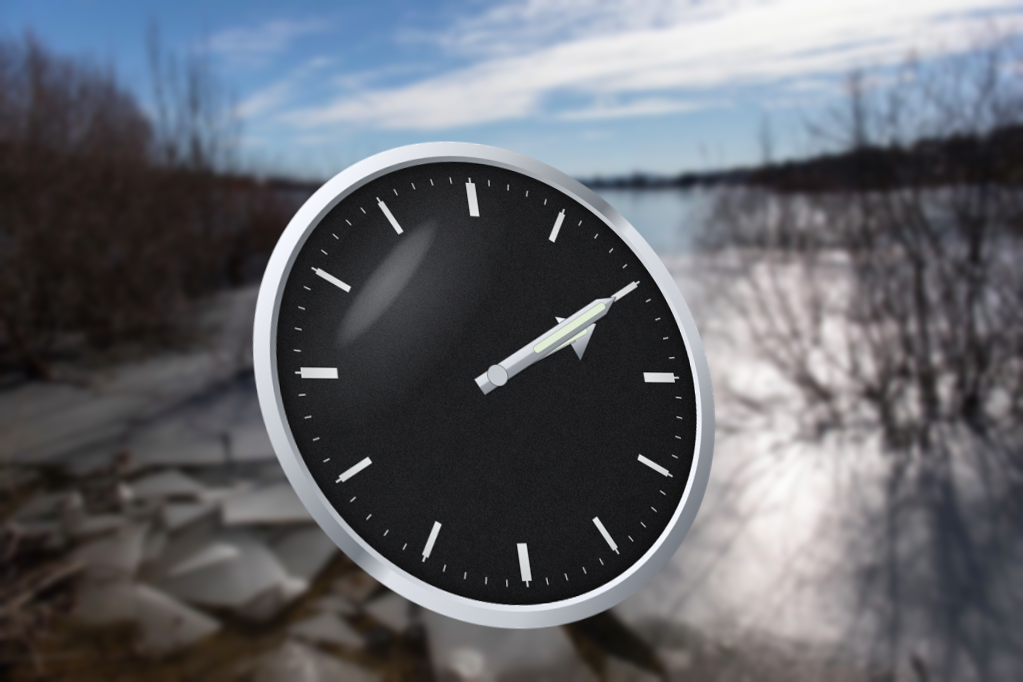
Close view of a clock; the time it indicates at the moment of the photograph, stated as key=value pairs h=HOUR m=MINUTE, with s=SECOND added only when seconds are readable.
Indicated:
h=2 m=10
